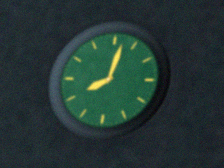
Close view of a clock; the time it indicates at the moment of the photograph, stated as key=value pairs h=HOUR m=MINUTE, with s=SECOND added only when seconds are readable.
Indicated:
h=8 m=2
